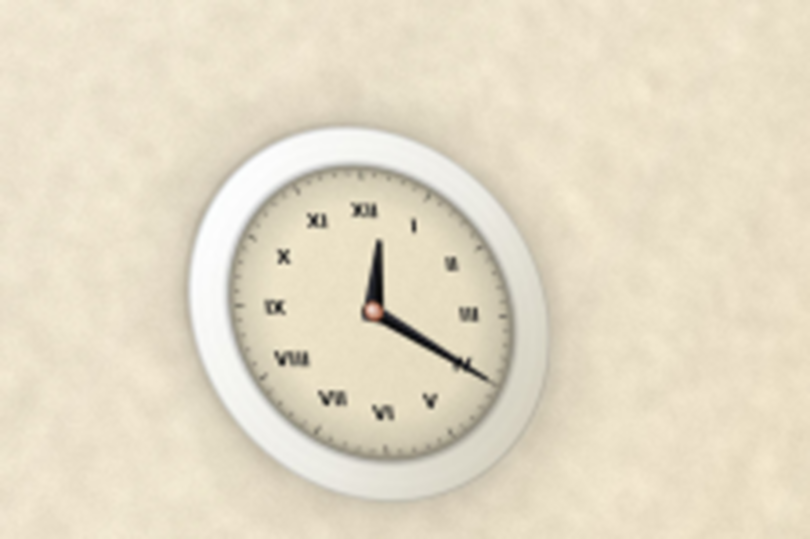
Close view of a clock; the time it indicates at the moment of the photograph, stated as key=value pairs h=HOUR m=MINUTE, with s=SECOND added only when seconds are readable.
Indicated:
h=12 m=20
